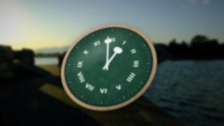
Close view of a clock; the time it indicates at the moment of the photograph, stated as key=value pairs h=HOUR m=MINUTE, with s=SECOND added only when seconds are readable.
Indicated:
h=12 m=59
